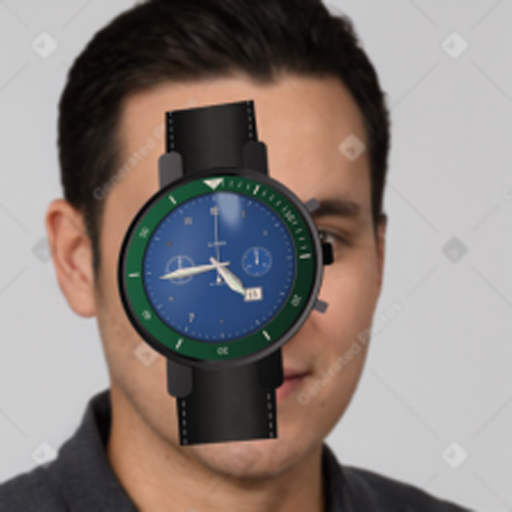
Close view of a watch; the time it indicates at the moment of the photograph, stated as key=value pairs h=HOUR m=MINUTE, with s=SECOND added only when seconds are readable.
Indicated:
h=4 m=44
